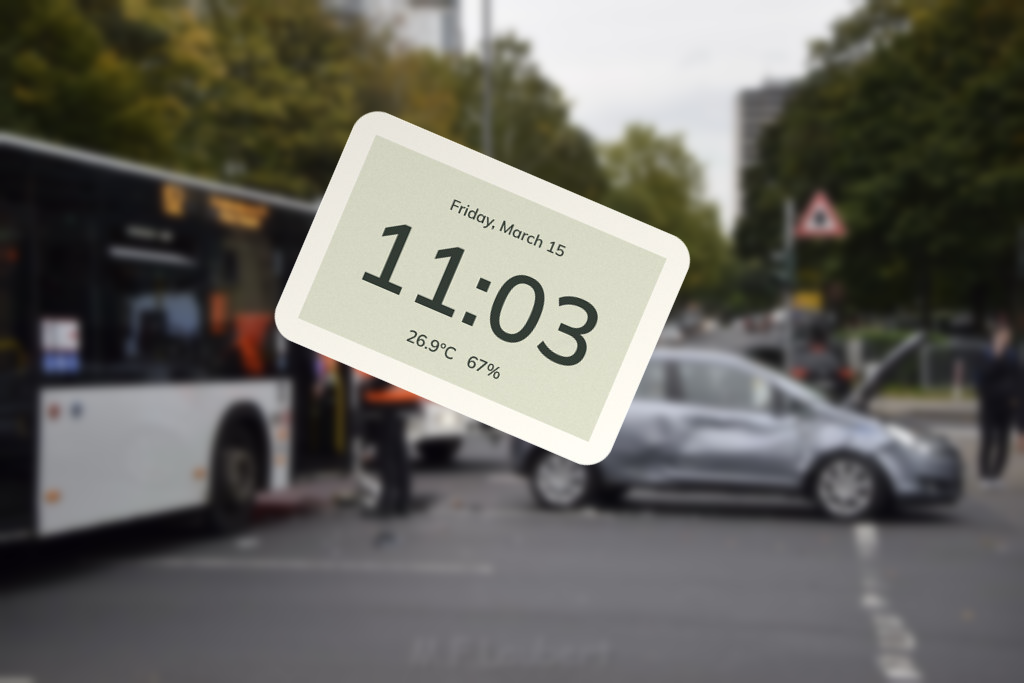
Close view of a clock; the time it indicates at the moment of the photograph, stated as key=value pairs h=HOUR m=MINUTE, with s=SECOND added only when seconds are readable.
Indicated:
h=11 m=3
